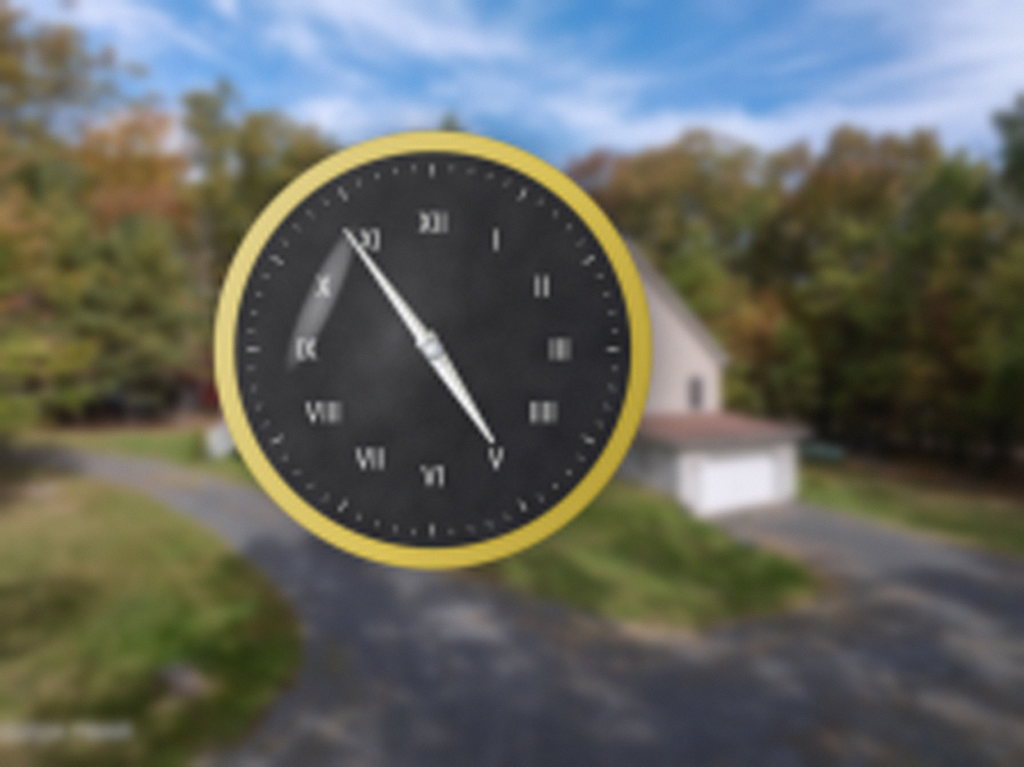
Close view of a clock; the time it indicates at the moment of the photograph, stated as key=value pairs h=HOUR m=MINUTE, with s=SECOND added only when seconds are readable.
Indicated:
h=4 m=54
